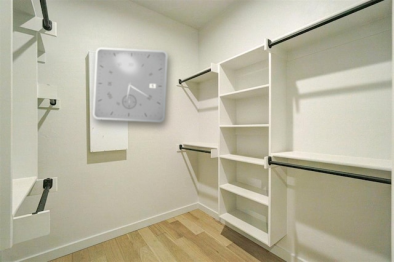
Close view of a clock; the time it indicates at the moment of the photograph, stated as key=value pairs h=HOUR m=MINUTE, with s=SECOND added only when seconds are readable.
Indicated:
h=6 m=20
